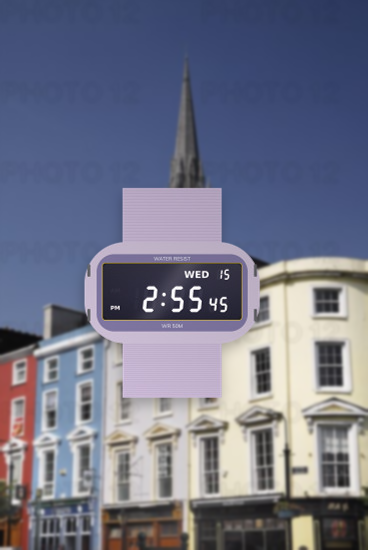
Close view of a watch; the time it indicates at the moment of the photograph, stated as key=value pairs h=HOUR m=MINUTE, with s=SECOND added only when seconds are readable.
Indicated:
h=2 m=55 s=45
